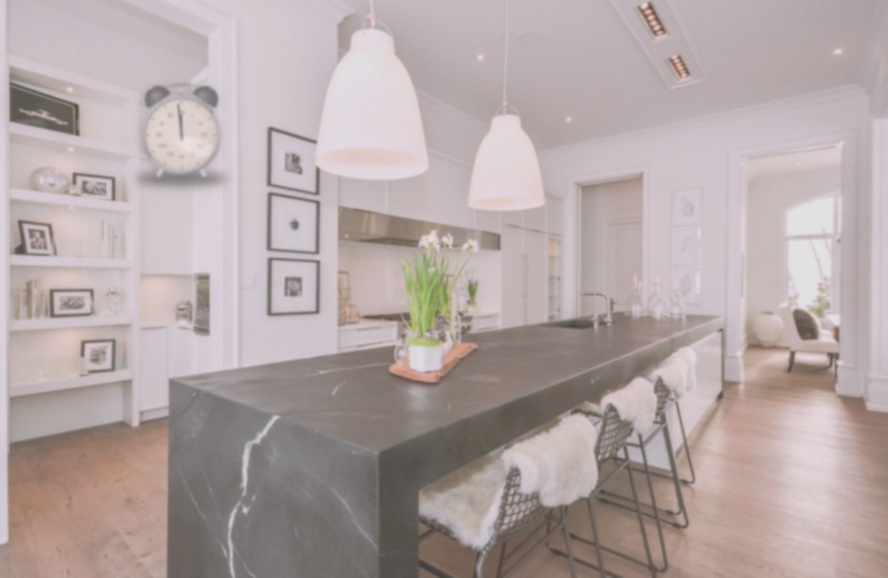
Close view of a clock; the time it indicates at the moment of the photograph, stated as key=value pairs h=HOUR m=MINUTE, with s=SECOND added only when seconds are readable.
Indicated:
h=11 m=59
